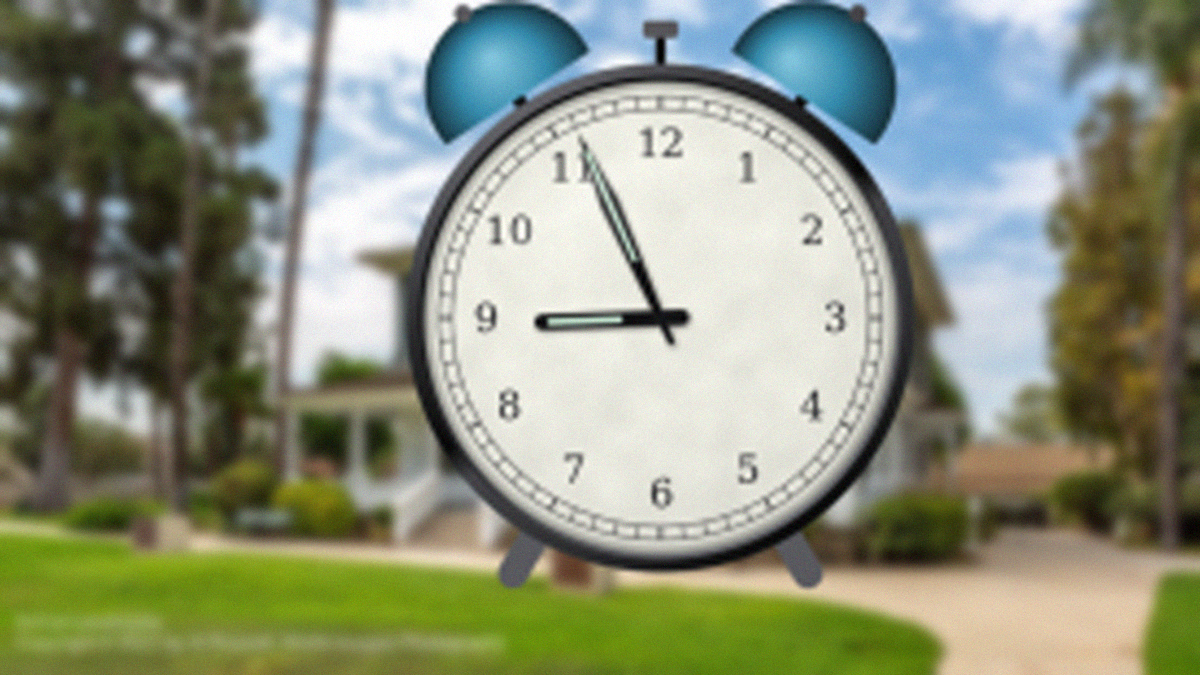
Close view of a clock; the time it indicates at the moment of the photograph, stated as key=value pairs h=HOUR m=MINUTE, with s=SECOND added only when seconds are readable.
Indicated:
h=8 m=56
